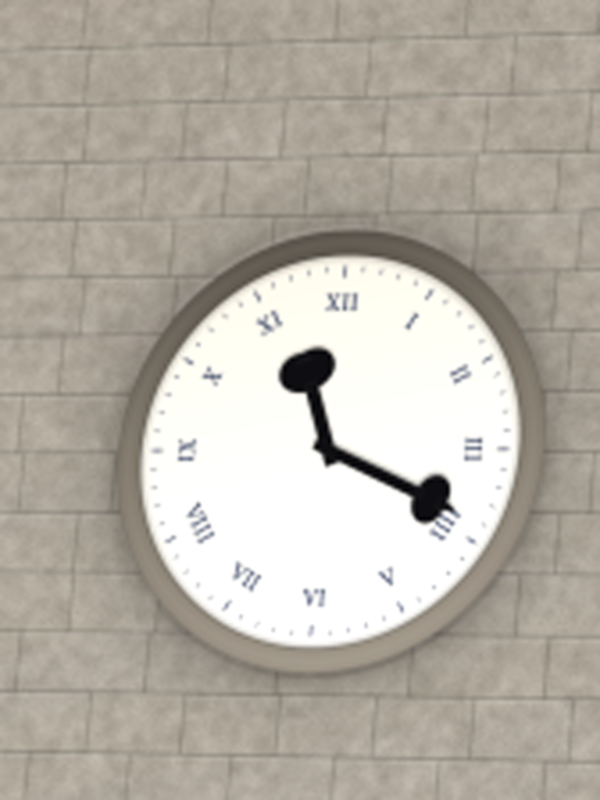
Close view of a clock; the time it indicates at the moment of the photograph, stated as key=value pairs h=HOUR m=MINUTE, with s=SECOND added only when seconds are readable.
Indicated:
h=11 m=19
